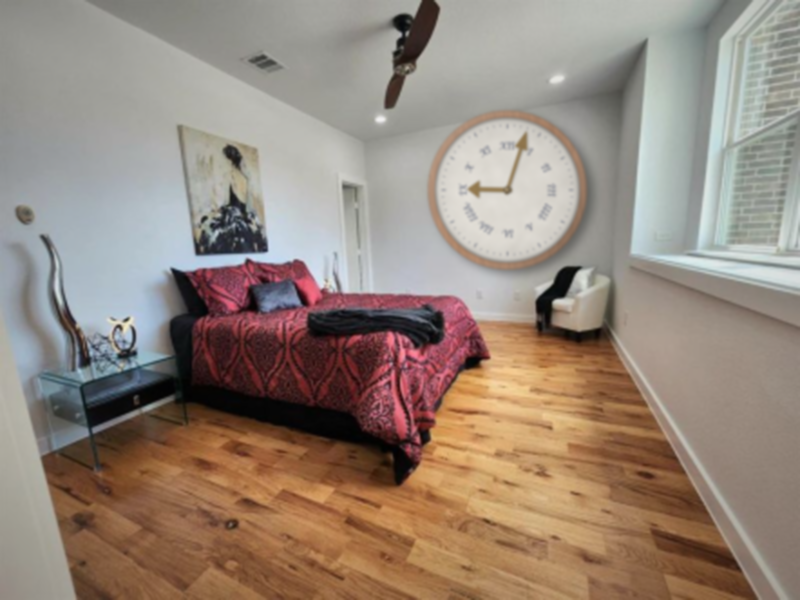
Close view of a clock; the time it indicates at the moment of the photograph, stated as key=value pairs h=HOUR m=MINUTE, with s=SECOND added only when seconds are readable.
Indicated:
h=9 m=3
